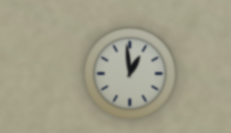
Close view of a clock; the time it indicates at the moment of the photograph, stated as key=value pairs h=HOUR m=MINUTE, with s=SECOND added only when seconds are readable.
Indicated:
h=12 m=59
